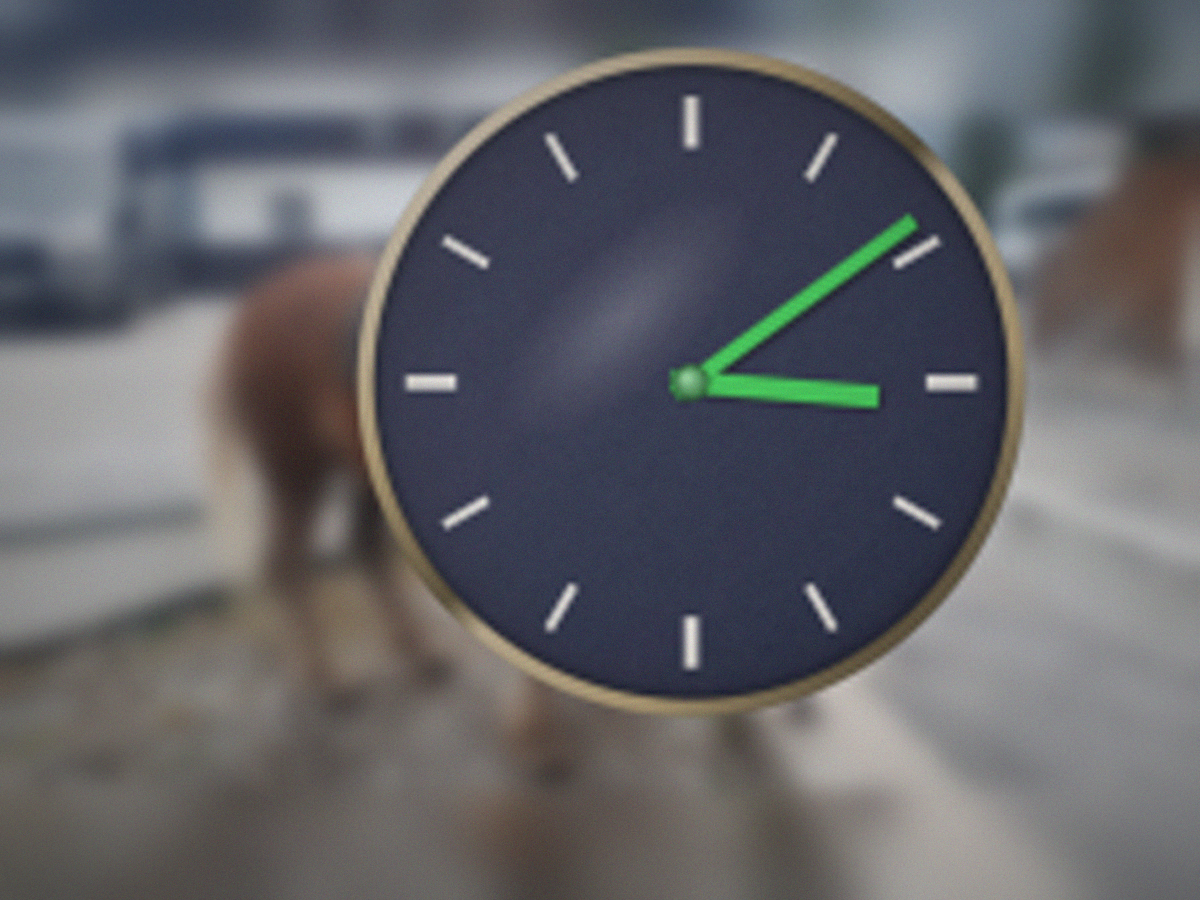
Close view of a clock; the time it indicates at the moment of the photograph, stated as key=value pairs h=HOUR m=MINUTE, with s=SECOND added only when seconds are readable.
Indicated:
h=3 m=9
